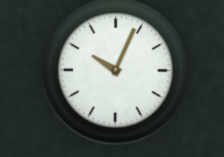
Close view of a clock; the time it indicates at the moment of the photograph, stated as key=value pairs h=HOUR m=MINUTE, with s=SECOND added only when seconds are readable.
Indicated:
h=10 m=4
